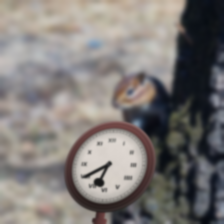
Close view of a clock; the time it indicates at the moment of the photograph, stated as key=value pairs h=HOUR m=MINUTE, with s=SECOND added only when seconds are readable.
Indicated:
h=6 m=40
